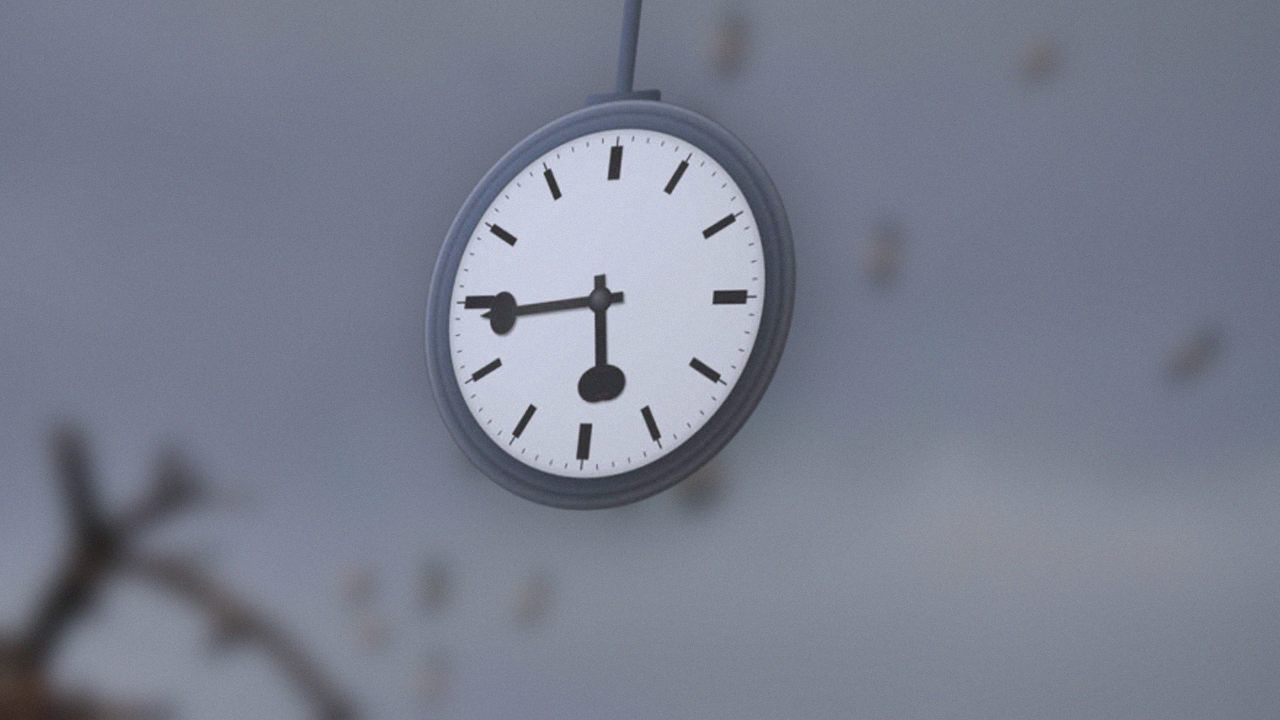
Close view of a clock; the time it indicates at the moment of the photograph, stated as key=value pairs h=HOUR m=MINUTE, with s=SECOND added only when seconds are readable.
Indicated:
h=5 m=44
